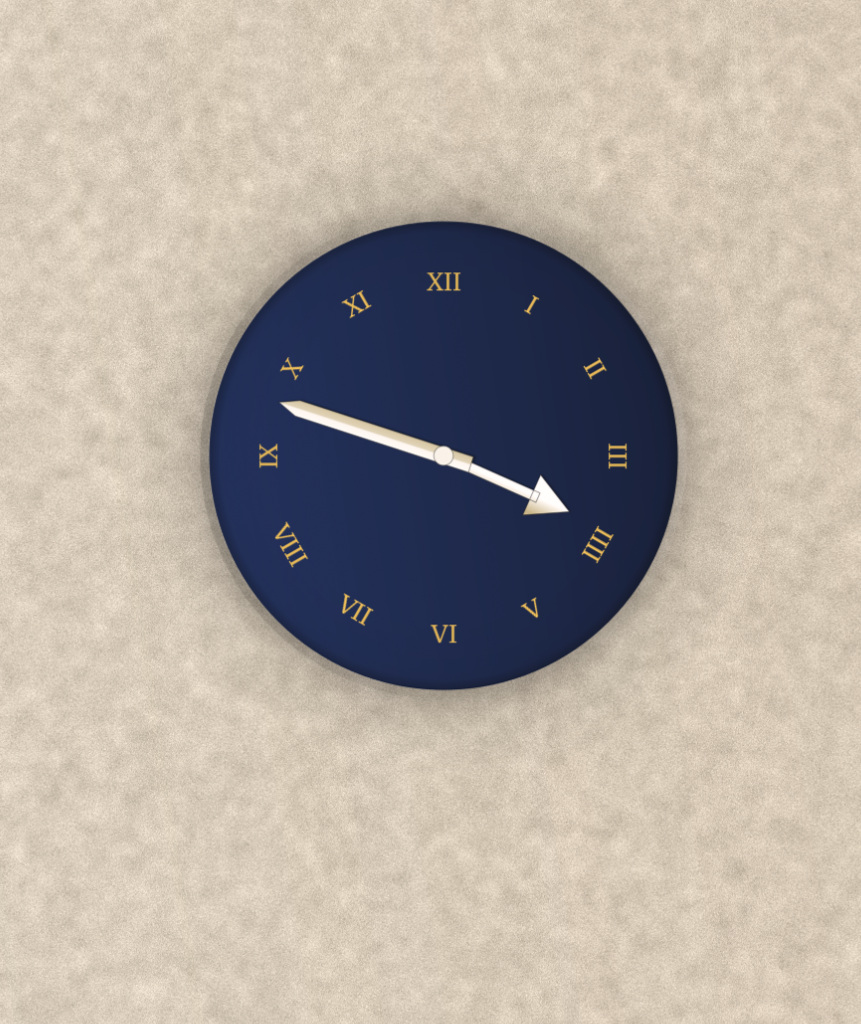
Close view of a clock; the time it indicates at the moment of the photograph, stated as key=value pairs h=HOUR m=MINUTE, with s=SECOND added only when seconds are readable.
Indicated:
h=3 m=48
